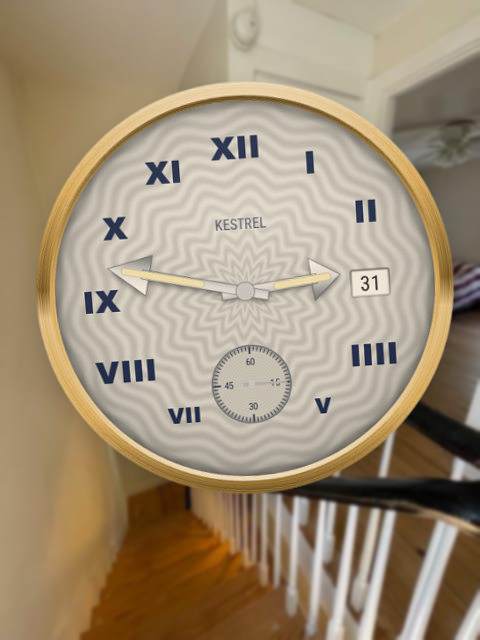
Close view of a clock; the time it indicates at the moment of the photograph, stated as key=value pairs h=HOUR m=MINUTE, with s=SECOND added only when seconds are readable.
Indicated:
h=2 m=47 s=15
